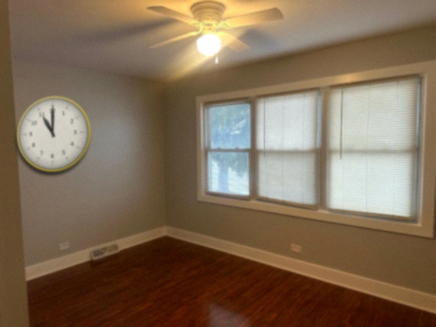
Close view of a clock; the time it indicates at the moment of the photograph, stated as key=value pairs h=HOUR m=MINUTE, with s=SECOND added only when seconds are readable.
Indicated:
h=11 m=0
